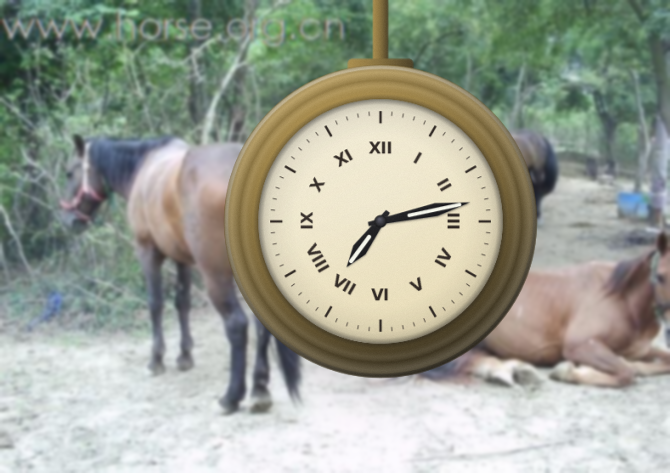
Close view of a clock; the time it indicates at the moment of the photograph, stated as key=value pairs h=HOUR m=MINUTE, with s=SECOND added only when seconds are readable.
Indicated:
h=7 m=13
